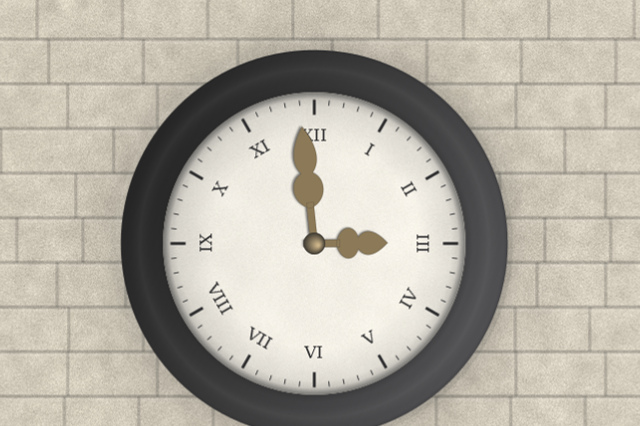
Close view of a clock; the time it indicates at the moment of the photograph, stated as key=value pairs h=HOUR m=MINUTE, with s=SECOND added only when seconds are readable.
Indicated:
h=2 m=59
